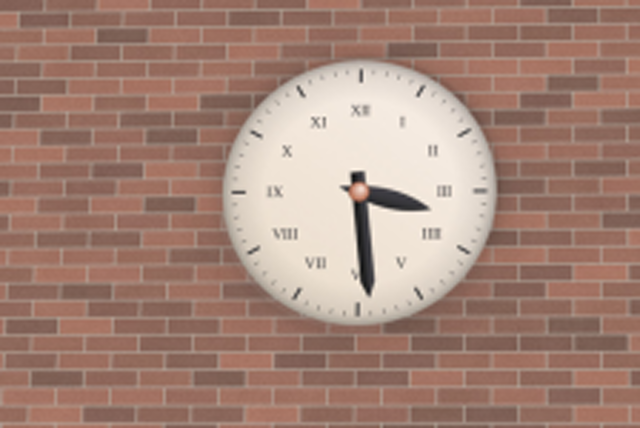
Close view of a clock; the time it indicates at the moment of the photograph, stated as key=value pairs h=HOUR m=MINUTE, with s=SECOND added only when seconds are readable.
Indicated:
h=3 m=29
